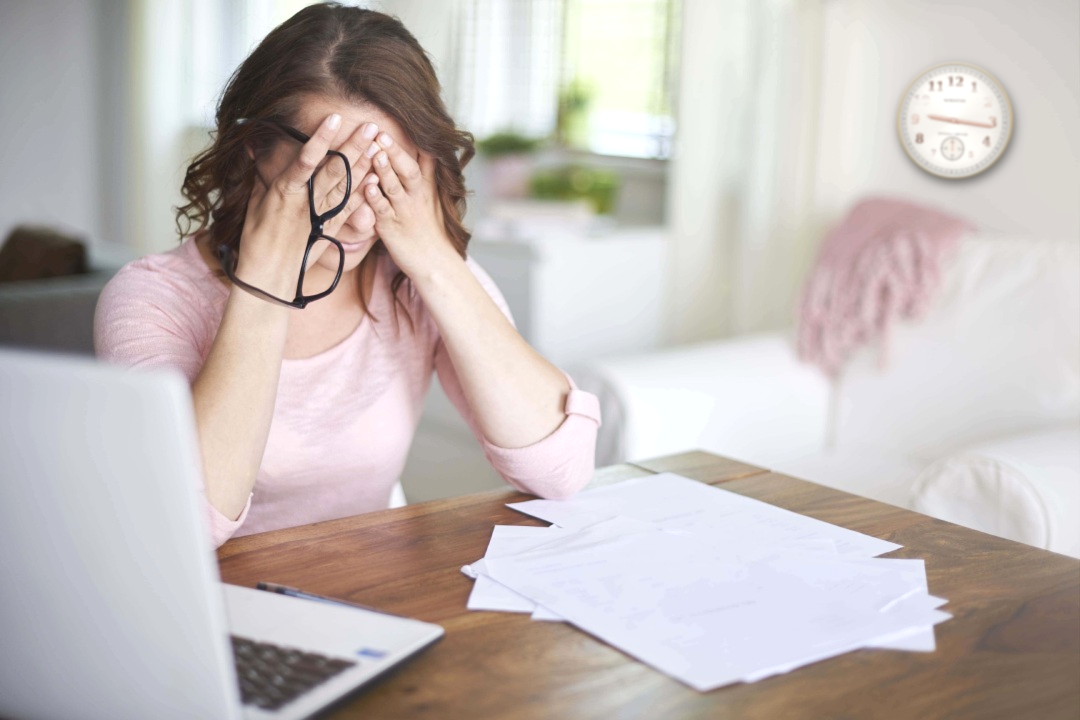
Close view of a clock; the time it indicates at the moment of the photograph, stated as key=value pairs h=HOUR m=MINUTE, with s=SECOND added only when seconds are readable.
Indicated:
h=9 m=16
